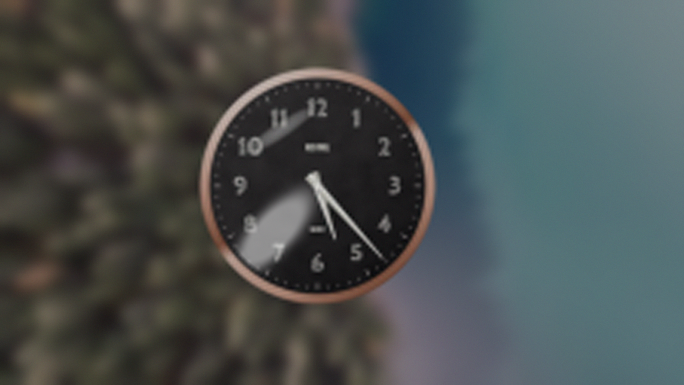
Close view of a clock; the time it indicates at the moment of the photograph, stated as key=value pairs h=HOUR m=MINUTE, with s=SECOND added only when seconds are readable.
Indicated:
h=5 m=23
